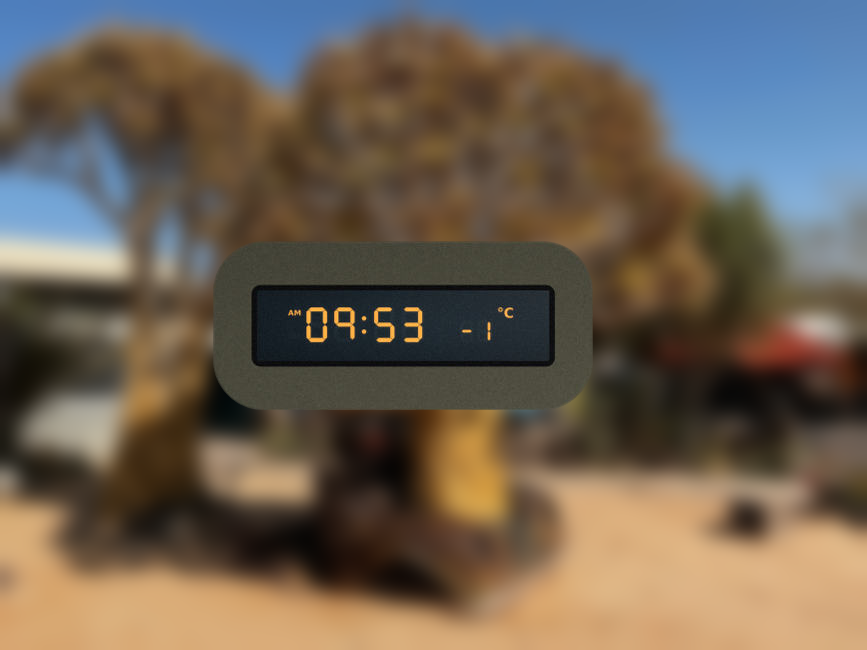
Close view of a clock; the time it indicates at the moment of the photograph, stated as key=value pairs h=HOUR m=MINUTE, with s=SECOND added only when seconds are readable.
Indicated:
h=9 m=53
